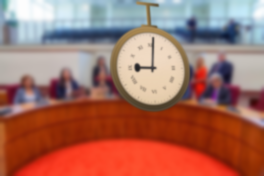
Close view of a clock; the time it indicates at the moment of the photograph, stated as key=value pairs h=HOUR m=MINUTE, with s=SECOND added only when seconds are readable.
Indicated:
h=9 m=1
